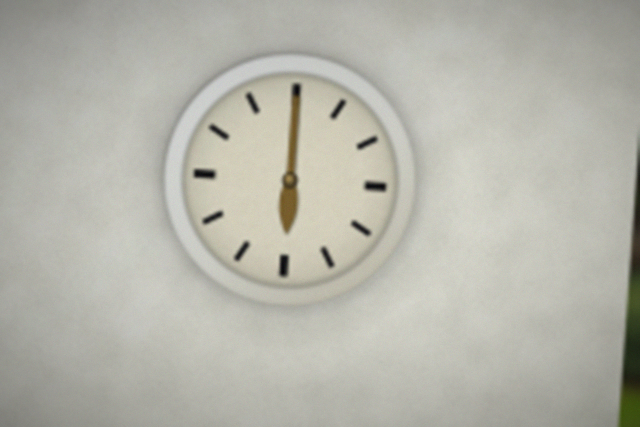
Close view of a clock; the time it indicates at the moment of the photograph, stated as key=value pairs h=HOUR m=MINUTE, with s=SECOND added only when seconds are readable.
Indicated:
h=6 m=0
